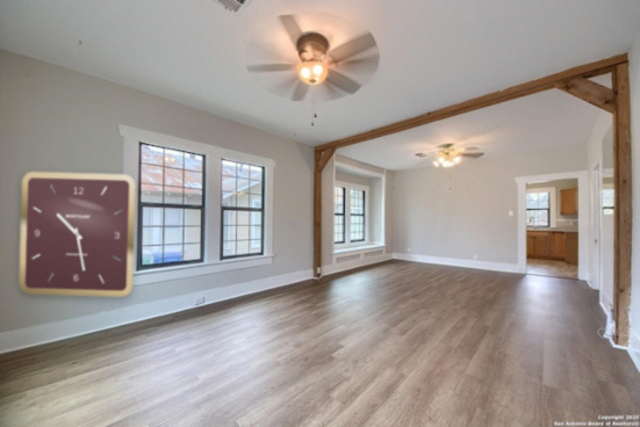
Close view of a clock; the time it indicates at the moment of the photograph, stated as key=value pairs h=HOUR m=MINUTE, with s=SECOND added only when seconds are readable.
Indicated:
h=10 m=28
